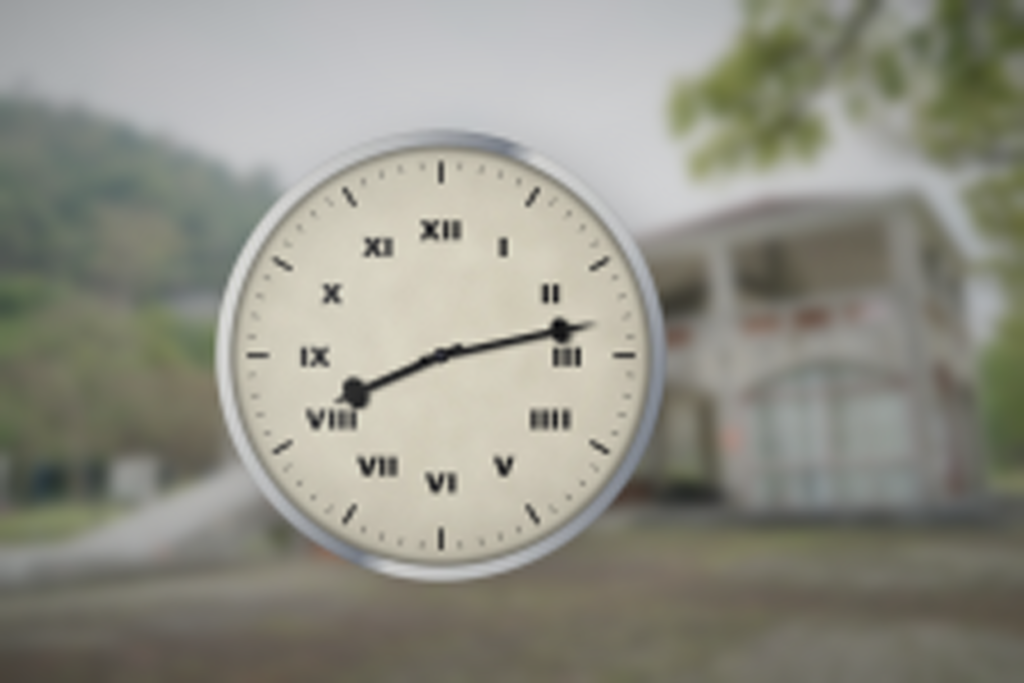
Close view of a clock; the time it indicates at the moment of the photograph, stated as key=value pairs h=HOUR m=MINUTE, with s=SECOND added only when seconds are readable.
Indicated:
h=8 m=13
